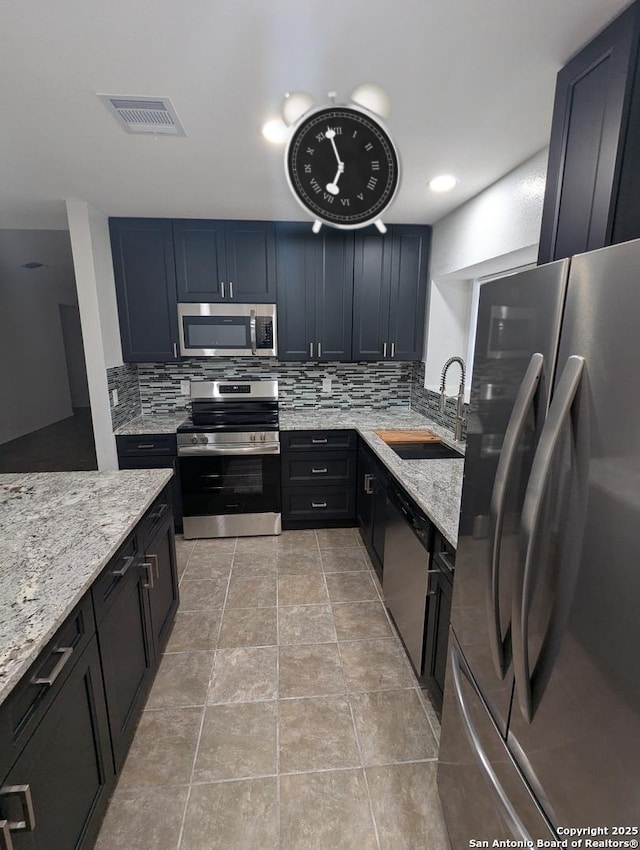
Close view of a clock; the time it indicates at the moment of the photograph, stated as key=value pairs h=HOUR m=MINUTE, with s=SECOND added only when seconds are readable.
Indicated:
h=6 m=58
